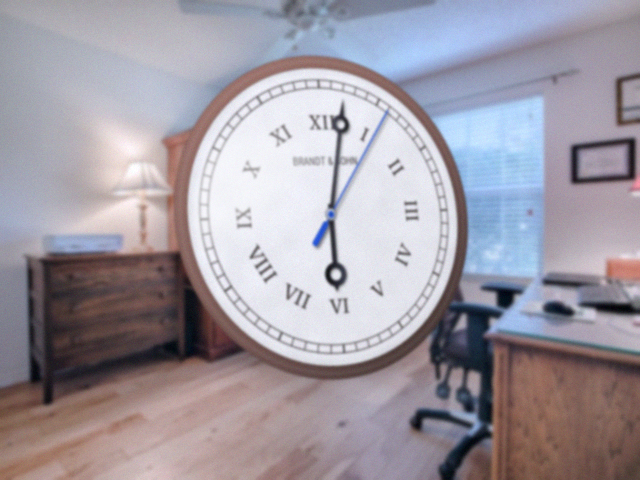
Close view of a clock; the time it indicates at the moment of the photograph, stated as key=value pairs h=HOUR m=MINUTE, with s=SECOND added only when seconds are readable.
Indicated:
h=6 m=2 s=6
